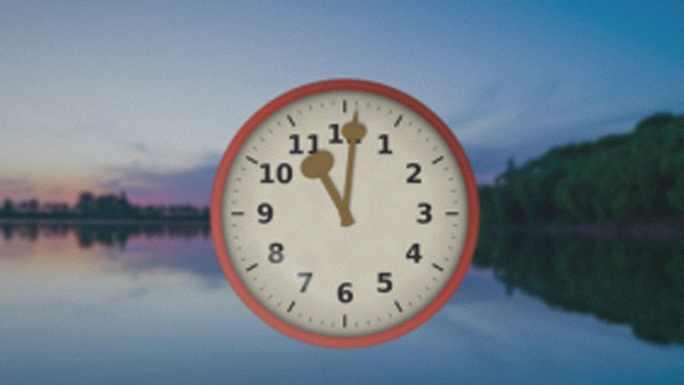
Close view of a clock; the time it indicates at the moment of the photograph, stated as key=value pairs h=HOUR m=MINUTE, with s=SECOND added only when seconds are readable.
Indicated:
h=11 m=1
